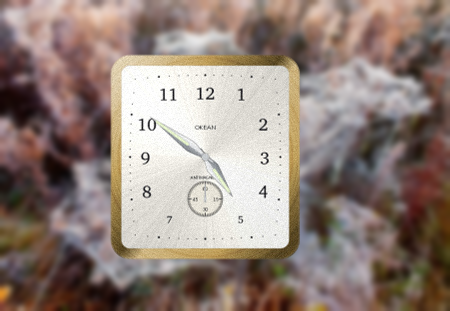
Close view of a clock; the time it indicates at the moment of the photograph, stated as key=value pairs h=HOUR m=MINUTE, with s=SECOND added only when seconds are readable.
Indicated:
h=4 m=51
